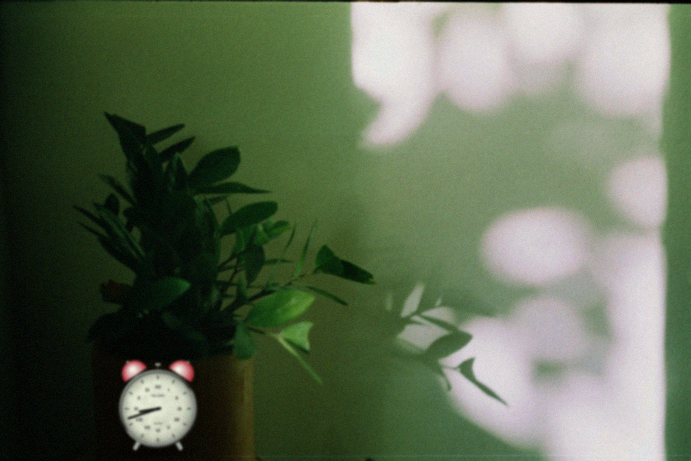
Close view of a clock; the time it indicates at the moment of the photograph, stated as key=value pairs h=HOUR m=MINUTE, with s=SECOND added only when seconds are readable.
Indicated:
h=8 m=42
